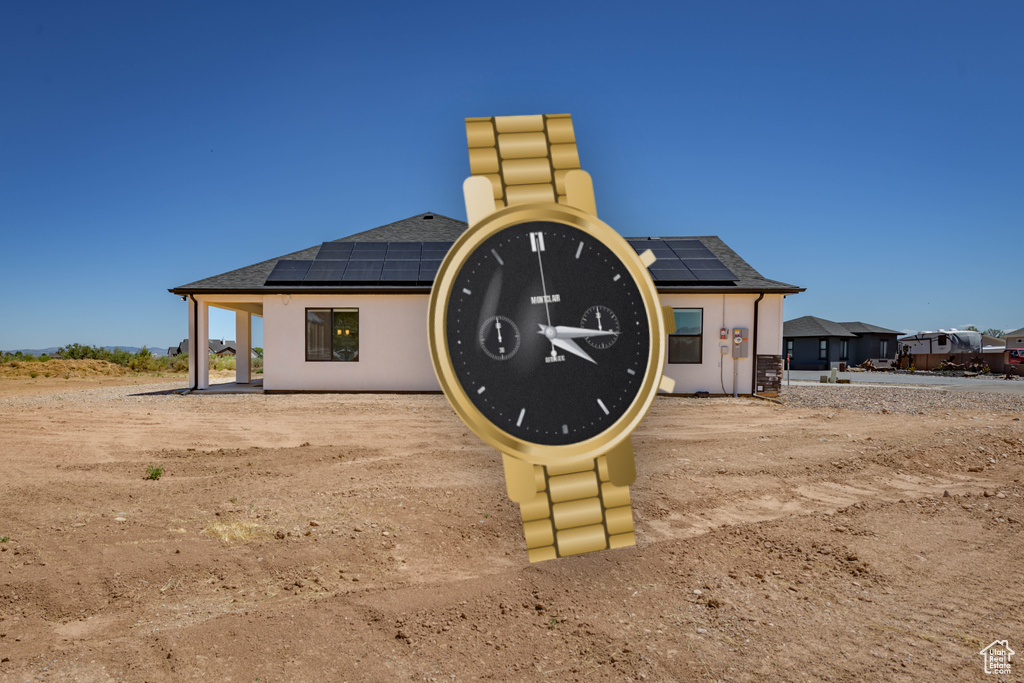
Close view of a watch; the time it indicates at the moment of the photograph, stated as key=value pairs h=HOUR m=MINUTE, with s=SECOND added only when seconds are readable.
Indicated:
h=4 m=16
